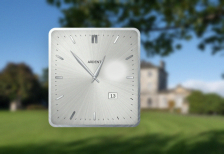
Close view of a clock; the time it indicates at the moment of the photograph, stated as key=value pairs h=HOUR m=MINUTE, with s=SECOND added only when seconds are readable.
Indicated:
h=12 m=53
